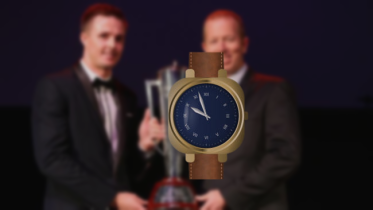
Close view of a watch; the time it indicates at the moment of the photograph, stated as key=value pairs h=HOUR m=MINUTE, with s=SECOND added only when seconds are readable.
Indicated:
h=9 m=57
